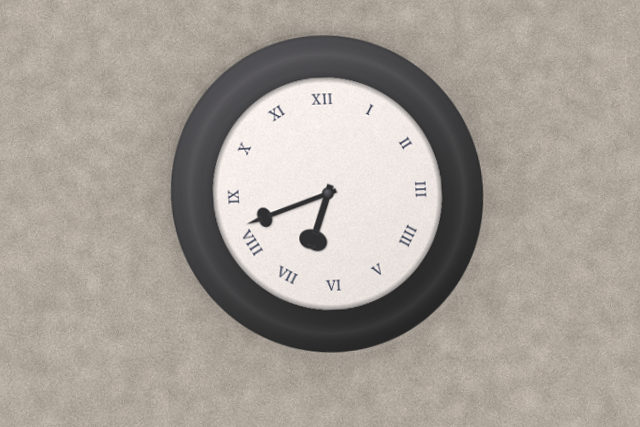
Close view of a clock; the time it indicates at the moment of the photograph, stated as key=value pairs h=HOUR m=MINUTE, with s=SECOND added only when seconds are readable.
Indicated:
h=6 m=42
